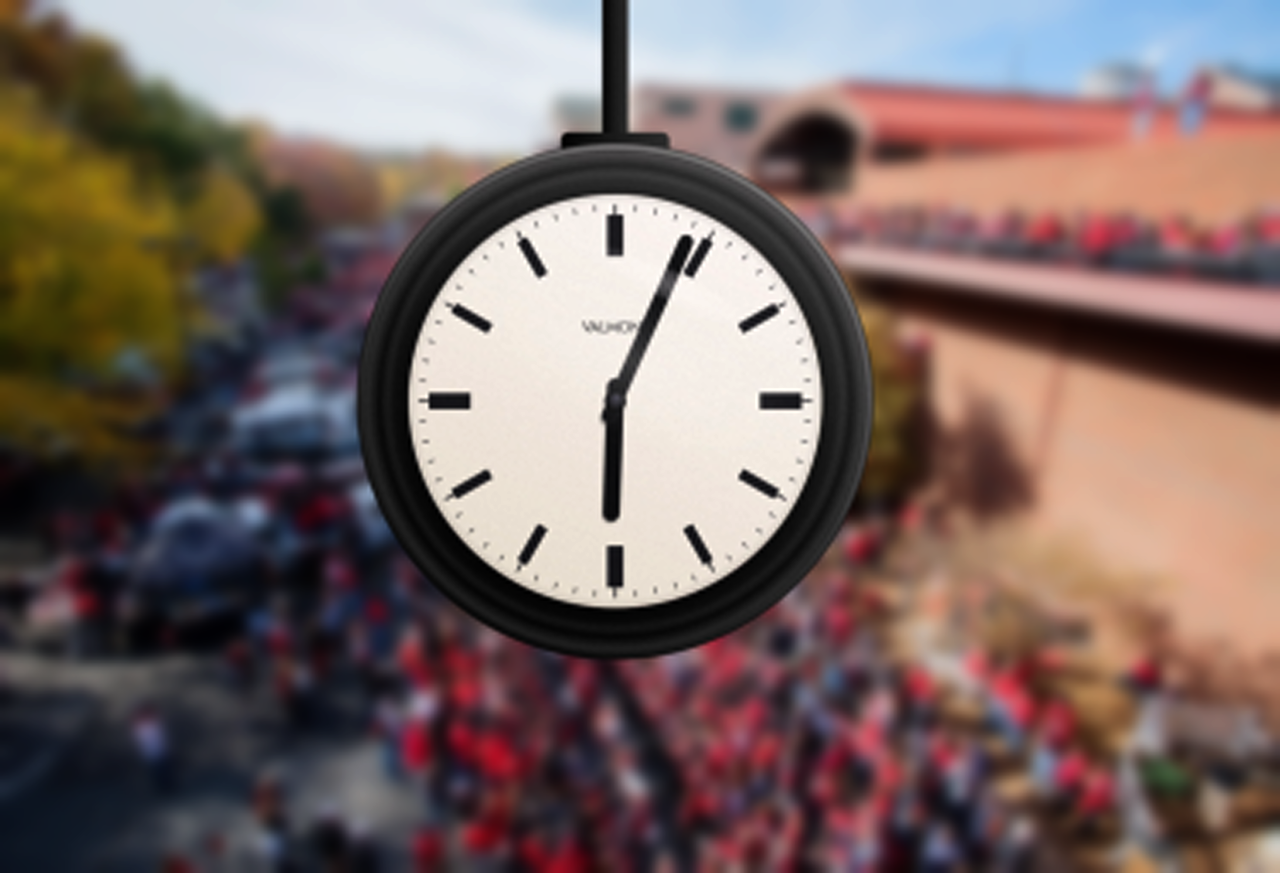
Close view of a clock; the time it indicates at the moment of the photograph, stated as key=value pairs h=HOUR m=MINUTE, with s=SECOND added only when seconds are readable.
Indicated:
h=6 m=4
